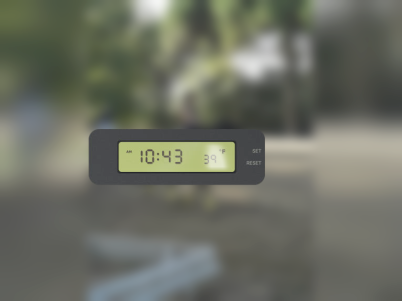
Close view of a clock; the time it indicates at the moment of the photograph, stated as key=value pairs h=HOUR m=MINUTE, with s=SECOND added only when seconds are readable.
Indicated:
h=10 m=43
